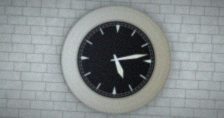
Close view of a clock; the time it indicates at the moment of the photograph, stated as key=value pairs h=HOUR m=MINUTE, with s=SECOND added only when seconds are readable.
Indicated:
h=5 m=13
